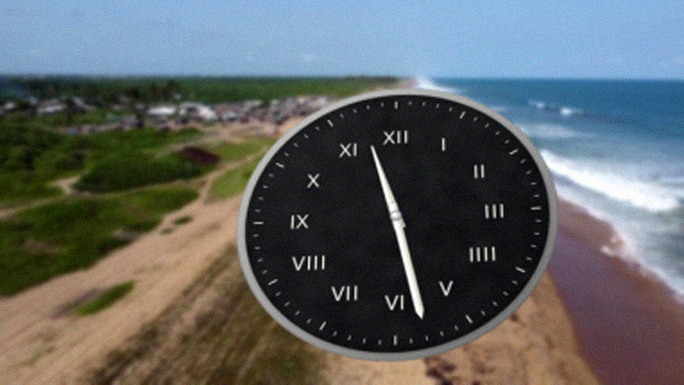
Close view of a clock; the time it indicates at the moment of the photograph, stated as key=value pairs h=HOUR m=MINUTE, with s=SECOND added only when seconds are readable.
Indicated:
h=11 m=28
